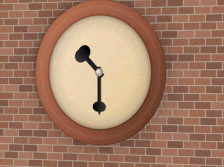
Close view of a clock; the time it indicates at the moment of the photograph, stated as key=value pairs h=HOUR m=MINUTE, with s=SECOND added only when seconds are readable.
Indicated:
h=10 m=30
